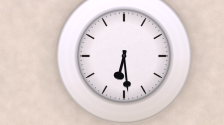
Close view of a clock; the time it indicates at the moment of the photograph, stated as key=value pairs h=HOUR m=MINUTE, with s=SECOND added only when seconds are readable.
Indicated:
h=6 m=29
